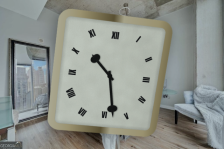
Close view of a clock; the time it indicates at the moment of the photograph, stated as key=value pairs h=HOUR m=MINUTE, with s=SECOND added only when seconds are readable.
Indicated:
h=10 m=28
